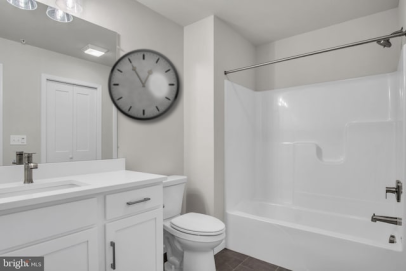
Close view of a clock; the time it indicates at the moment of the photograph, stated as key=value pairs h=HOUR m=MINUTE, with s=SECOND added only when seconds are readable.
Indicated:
h=12 m=55
